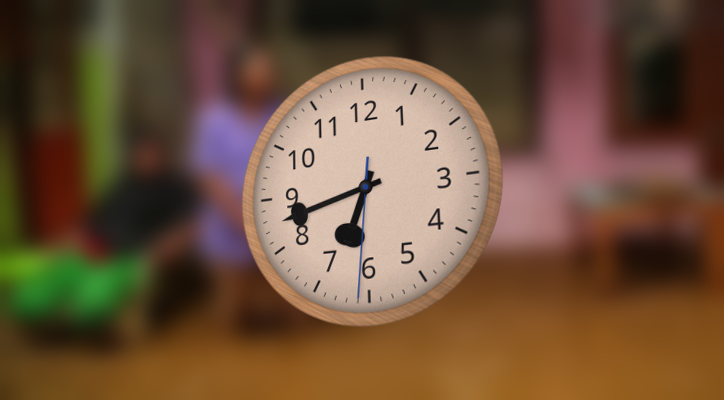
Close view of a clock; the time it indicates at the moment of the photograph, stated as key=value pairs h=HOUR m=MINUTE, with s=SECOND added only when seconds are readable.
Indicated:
h=6 m=42 s=31
